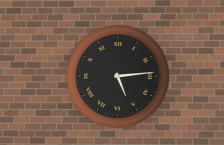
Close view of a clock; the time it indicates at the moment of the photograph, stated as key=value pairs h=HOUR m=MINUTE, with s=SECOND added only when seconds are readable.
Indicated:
h=5 m=14
